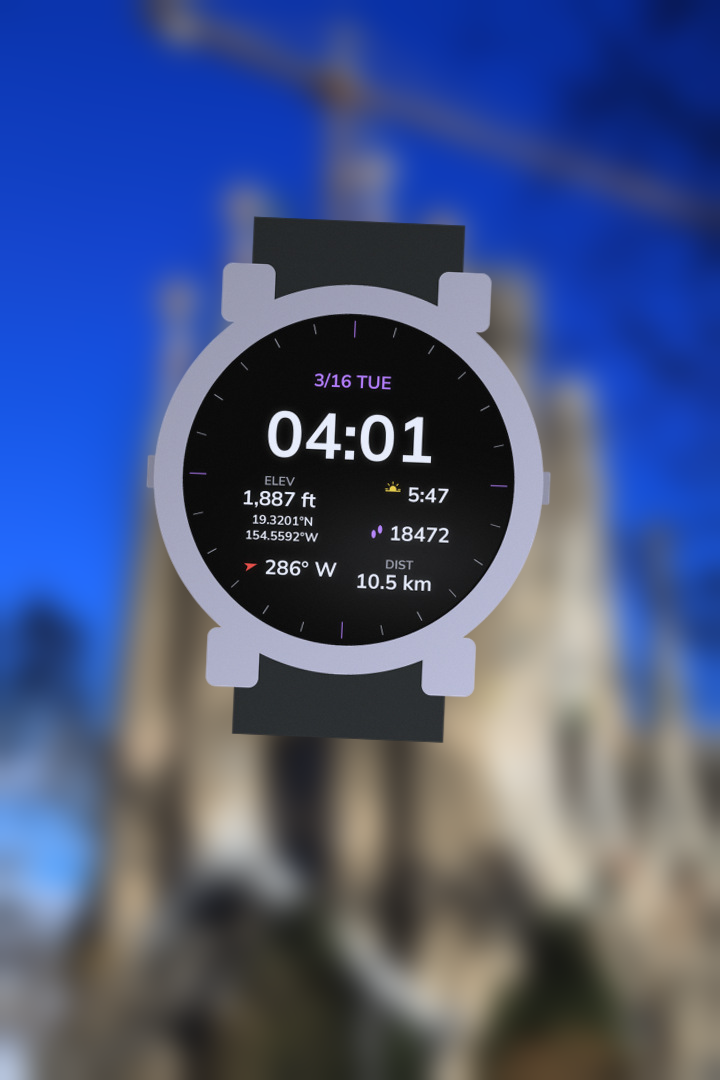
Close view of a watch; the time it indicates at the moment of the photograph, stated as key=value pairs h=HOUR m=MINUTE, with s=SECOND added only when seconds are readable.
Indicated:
h=4 m=1
